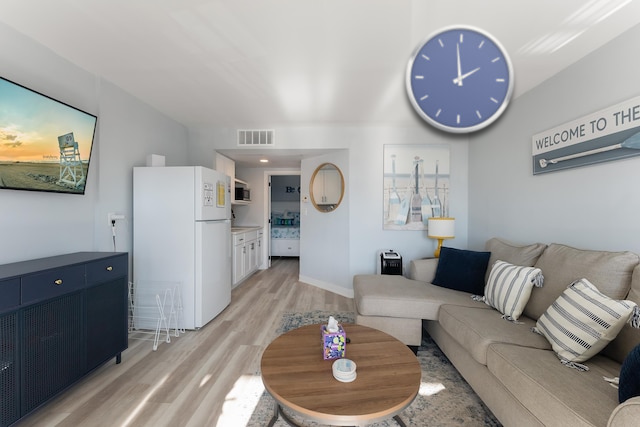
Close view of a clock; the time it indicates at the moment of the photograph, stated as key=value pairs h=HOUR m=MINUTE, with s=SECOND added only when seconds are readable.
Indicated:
h=1 m=59
